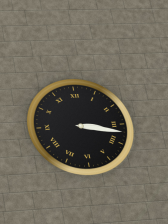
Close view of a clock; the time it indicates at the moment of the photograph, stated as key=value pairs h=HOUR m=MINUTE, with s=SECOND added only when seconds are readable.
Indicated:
h=3 m=17
